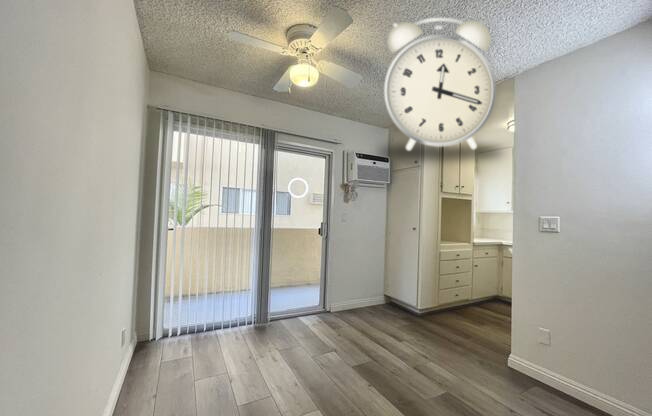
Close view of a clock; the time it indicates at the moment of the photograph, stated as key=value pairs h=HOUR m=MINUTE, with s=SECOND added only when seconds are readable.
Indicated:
h=12 m=18
